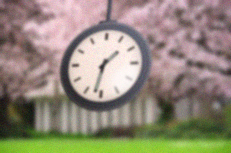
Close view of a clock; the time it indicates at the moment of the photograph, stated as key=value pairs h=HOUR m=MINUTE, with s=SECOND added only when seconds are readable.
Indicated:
h=1 m=32
